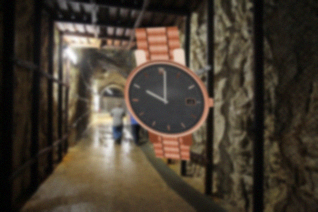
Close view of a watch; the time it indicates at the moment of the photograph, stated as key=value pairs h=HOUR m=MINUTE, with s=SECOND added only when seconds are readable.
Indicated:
h=10 m=1
